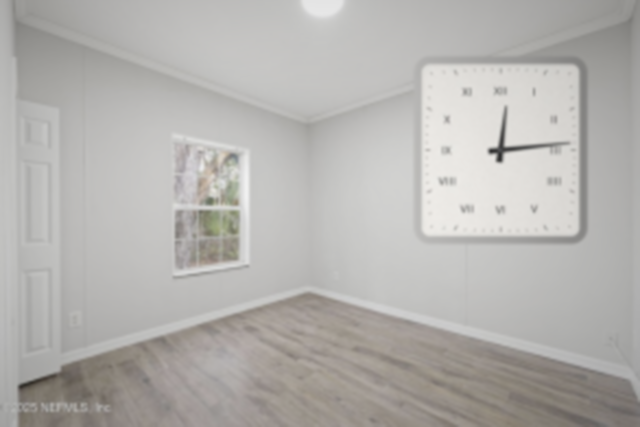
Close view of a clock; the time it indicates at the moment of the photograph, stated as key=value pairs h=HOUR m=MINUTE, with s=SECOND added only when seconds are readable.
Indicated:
h=12 m=14
